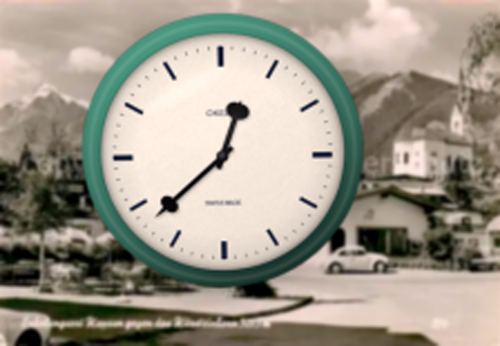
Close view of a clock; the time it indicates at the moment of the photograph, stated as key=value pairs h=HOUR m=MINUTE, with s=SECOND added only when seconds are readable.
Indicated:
h=12 m=38
